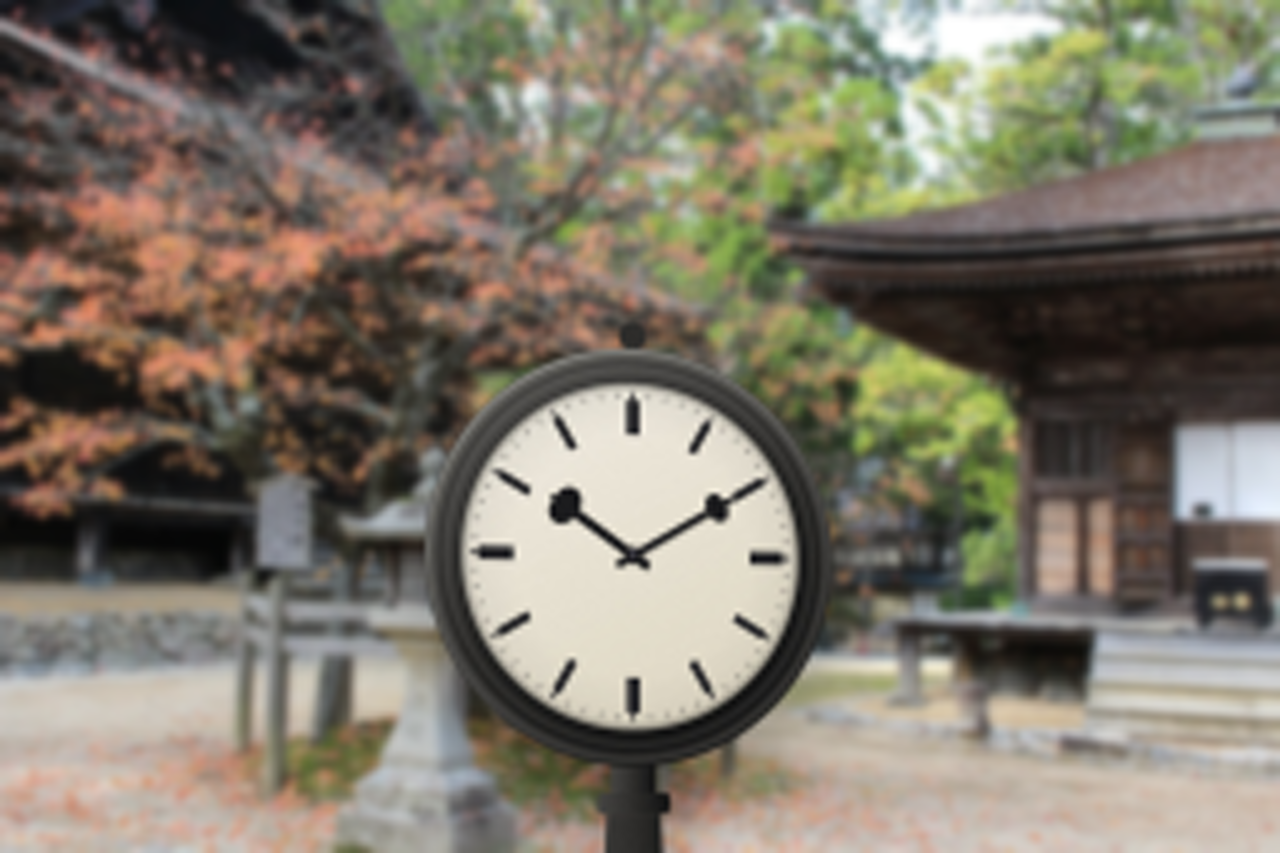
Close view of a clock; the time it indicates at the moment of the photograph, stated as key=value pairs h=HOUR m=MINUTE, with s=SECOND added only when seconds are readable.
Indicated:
h=10 m=10
